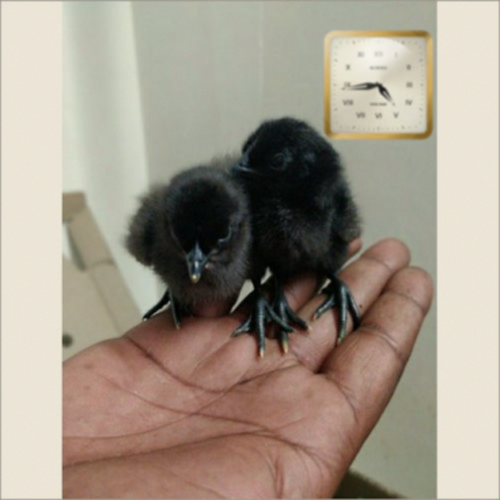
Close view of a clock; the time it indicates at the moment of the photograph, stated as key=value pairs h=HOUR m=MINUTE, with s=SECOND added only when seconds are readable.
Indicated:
h=4 m=44
